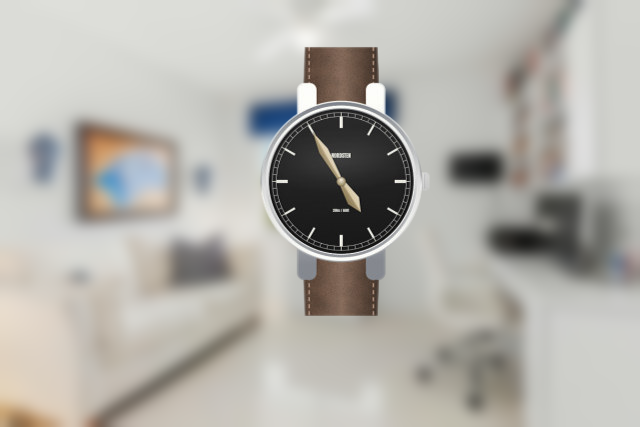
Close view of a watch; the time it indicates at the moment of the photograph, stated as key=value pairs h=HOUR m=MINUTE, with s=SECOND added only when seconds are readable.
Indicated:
h=4 m=55
